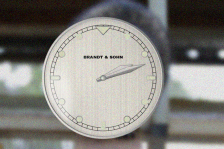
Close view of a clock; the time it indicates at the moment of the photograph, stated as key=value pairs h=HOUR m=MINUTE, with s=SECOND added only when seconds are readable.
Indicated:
h=2 m=12
